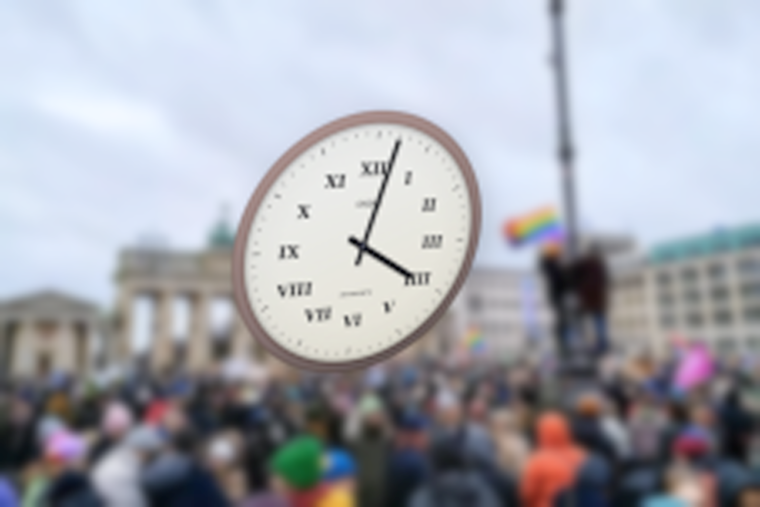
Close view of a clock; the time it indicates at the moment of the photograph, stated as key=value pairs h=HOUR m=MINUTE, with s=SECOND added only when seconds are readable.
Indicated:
h=4 m=2
